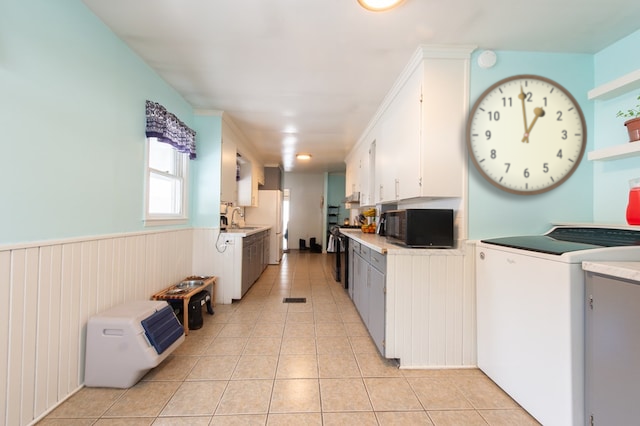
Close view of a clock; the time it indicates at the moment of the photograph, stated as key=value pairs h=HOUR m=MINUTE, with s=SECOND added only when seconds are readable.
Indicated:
h=12 m=59
